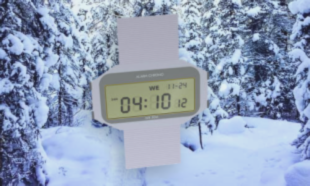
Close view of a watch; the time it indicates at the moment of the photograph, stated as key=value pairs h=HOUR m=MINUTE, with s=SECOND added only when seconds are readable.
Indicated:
h=4 m=10 s=12
